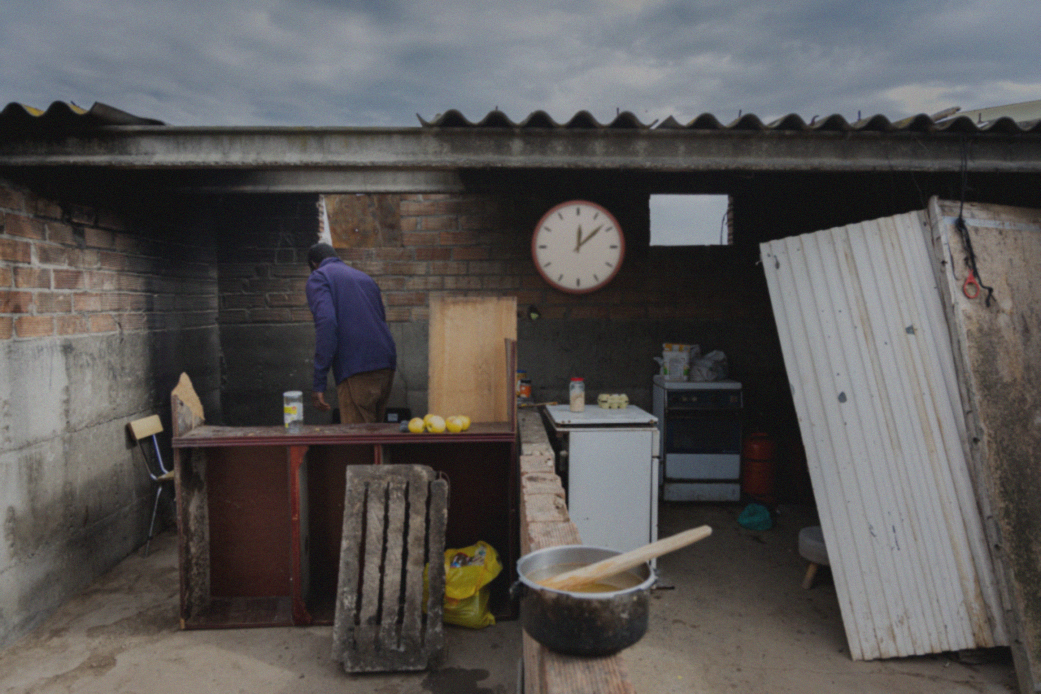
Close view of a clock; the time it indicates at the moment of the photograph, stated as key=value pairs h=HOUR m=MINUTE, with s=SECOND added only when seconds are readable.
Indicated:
h=12 m=8
